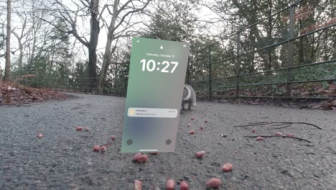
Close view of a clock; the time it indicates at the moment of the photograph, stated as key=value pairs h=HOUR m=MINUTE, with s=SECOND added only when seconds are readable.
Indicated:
h=10 m=27
